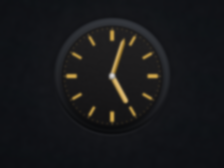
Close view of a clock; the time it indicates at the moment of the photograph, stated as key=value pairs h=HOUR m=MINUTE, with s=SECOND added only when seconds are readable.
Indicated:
h=5 m=3
